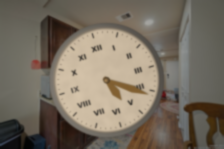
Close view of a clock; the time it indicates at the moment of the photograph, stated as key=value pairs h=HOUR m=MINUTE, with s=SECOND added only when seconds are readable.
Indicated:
h=5 m=21
